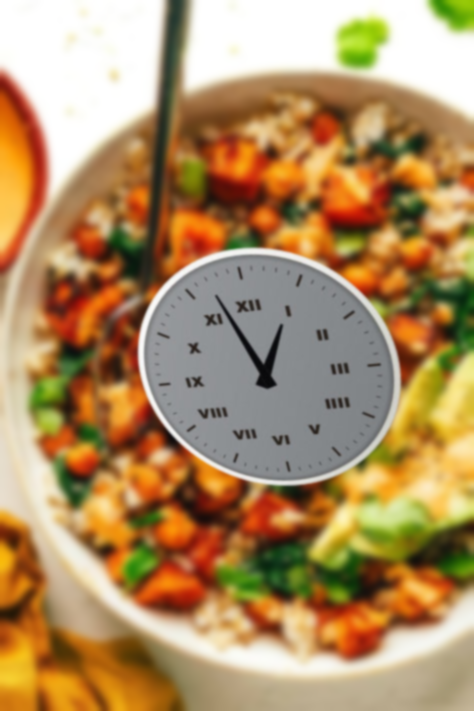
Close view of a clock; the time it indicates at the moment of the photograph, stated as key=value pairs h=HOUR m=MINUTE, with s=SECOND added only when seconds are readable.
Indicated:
h=12 m=57
